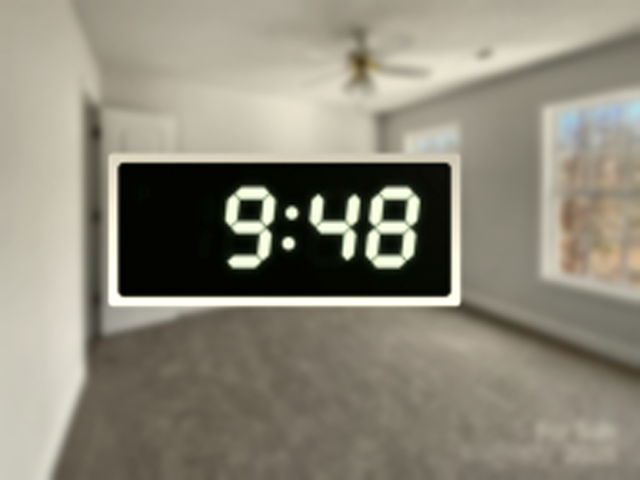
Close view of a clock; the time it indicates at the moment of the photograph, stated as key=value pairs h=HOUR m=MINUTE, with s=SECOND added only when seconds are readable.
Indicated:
h=9 m=48
